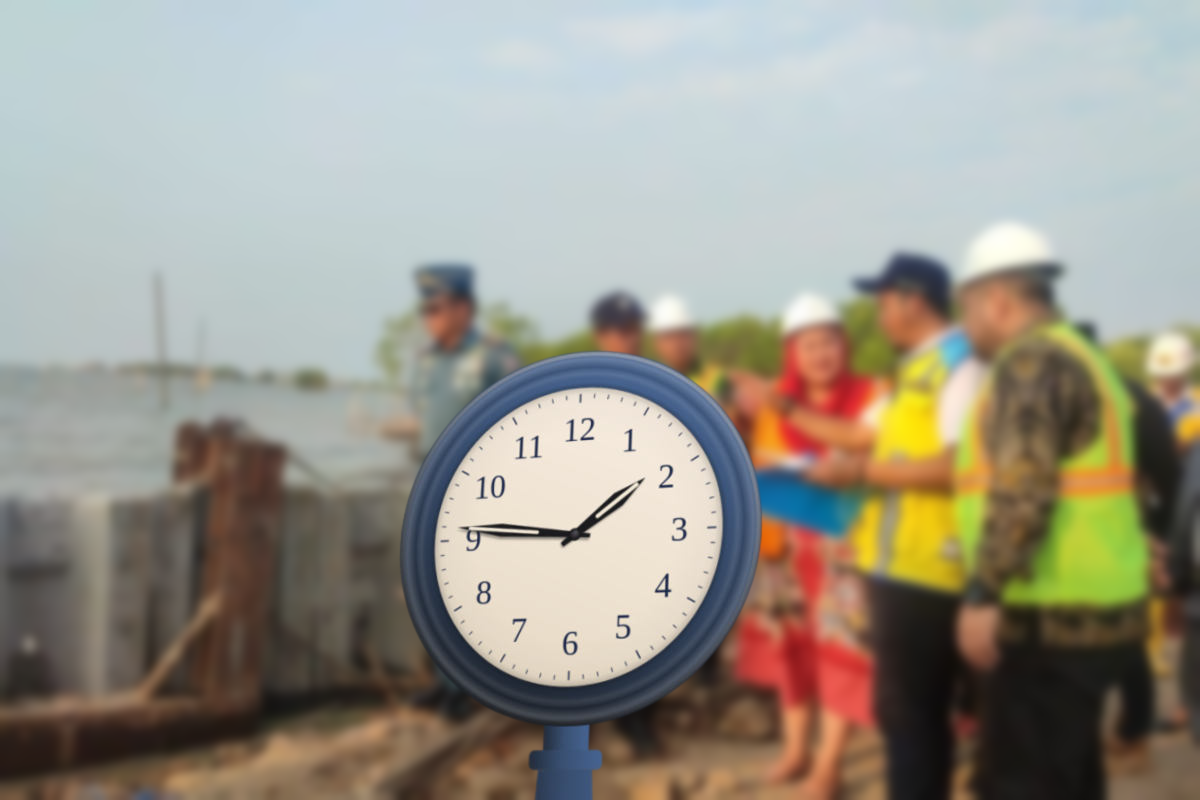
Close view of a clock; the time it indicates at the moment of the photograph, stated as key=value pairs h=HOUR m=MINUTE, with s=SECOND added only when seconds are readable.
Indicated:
h=1 m=46
